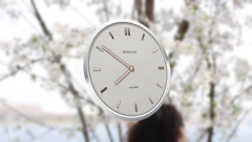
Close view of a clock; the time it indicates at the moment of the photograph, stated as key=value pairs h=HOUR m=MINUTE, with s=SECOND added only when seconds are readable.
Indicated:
h=7 m=51
